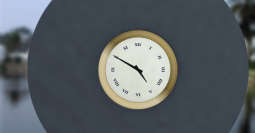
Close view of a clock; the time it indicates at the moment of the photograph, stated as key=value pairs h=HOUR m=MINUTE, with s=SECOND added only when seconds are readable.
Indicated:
h=4 m=50
